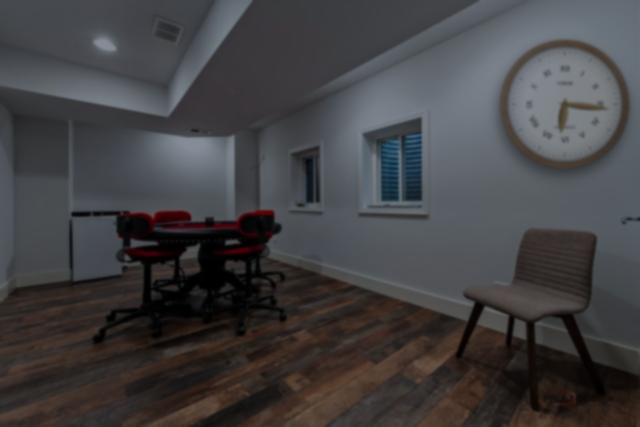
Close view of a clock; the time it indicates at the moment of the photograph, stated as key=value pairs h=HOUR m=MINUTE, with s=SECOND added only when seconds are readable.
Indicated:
h=6 m=16
